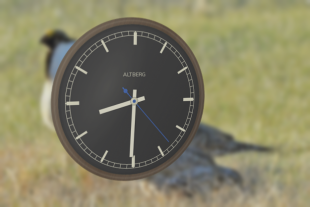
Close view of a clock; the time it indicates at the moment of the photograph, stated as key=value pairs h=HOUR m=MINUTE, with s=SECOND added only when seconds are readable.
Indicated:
h=8 m=30 s=23
